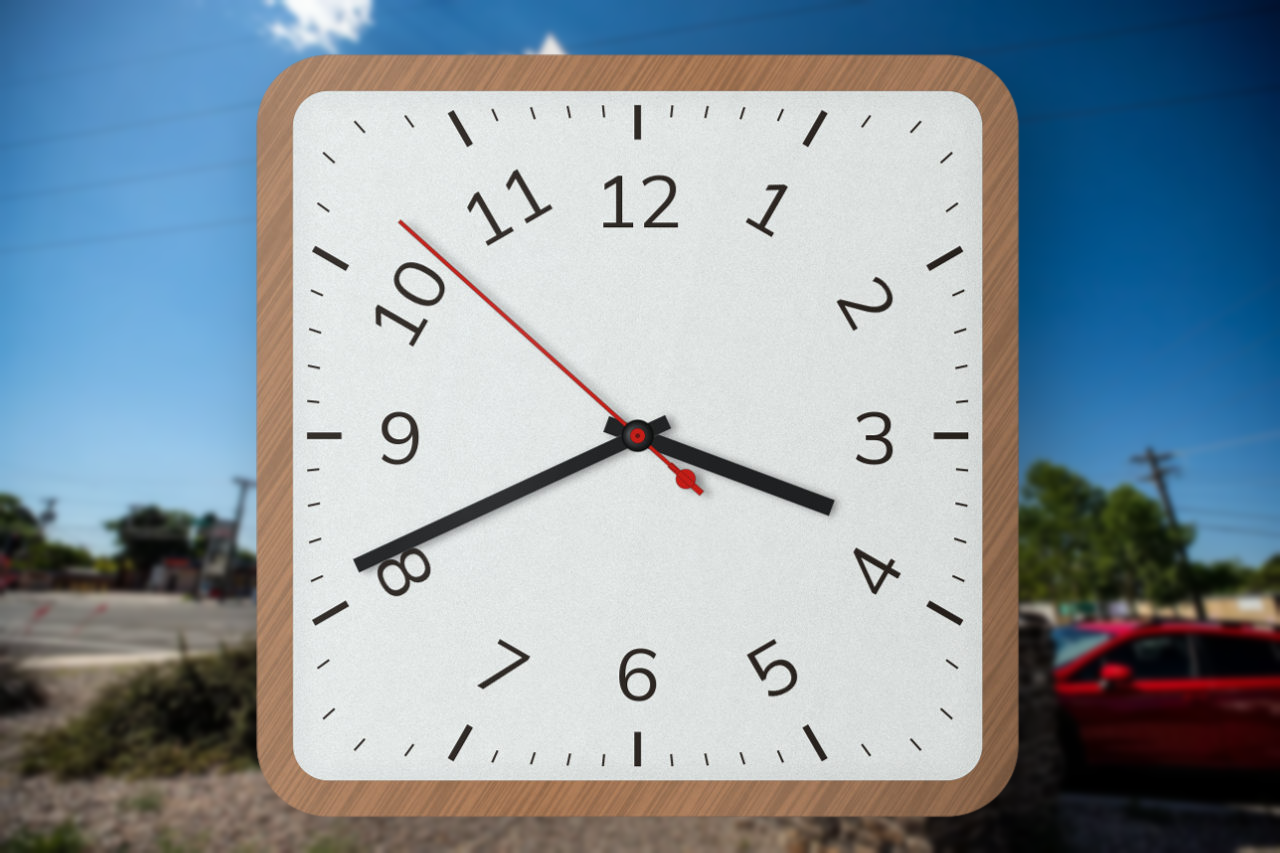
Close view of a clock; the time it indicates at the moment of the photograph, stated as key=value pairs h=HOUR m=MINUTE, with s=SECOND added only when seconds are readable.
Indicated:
h=3 m=40 s=52
